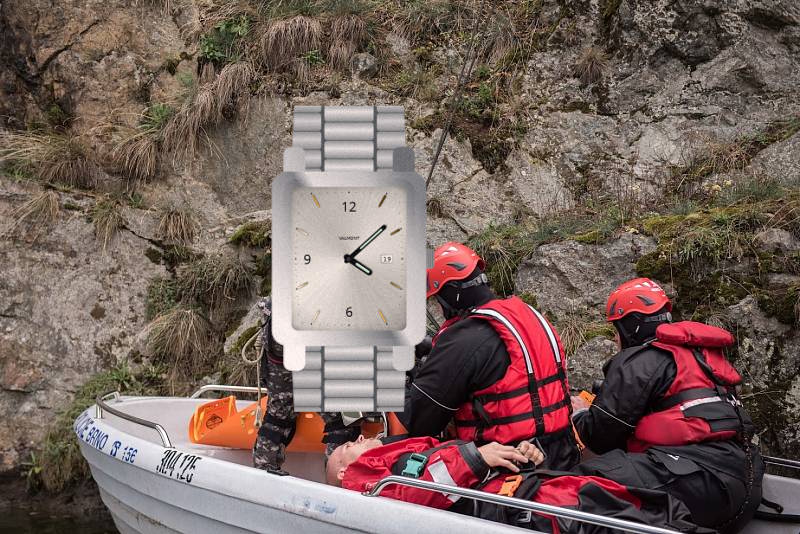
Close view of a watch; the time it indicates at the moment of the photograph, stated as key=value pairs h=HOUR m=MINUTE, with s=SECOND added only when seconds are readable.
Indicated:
h=4 m=8
